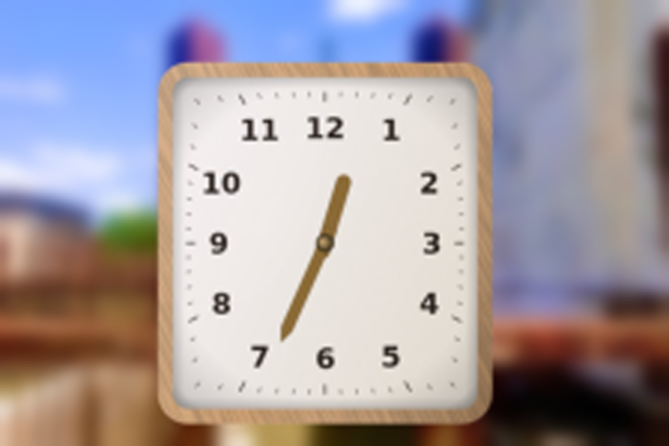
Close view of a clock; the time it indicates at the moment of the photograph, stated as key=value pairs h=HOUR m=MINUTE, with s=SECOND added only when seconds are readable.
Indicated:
h=12 m=34
